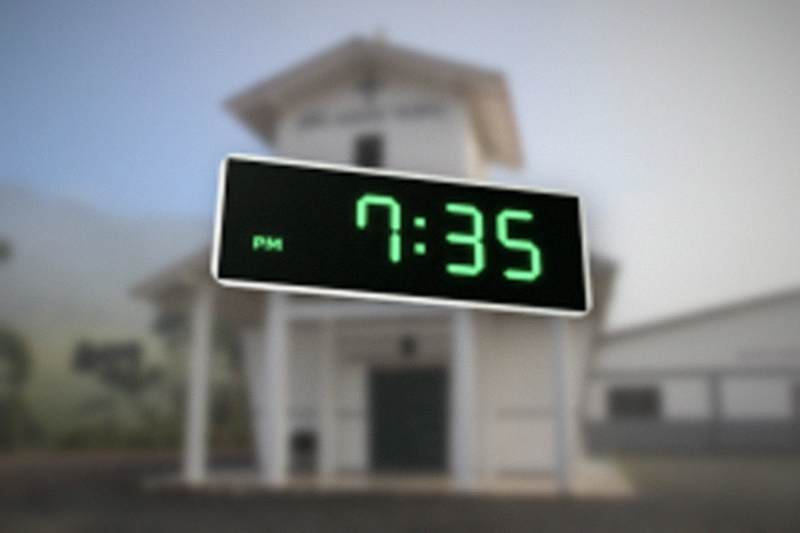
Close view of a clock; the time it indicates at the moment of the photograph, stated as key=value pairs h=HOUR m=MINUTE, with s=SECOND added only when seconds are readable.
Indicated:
h=7 m=35
